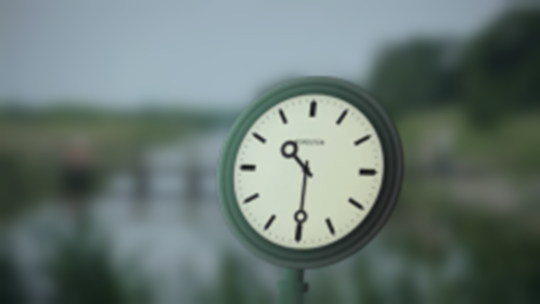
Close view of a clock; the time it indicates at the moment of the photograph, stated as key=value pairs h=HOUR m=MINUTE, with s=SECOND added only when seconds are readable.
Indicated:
h=10 m=30
